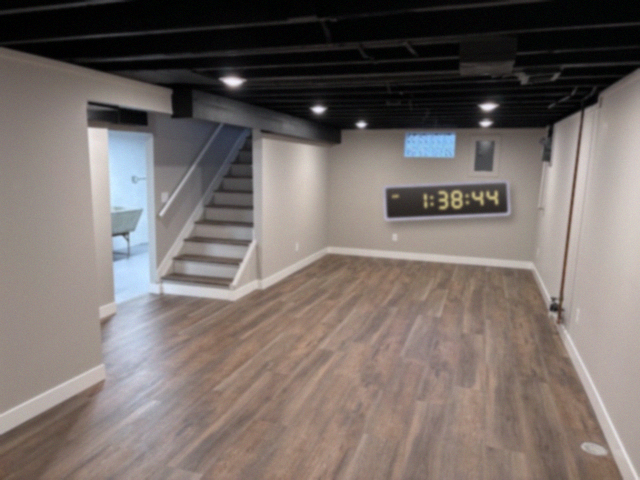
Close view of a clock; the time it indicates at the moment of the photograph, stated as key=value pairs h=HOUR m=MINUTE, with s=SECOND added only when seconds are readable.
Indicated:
h=1 m=38 s=44
